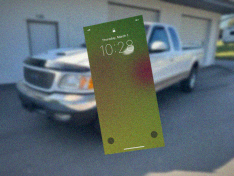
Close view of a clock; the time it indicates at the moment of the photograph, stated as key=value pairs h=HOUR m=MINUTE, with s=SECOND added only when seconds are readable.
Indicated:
h=10 m=28
